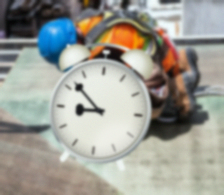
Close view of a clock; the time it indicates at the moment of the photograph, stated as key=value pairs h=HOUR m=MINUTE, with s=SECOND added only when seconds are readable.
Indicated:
h=8 m=52
